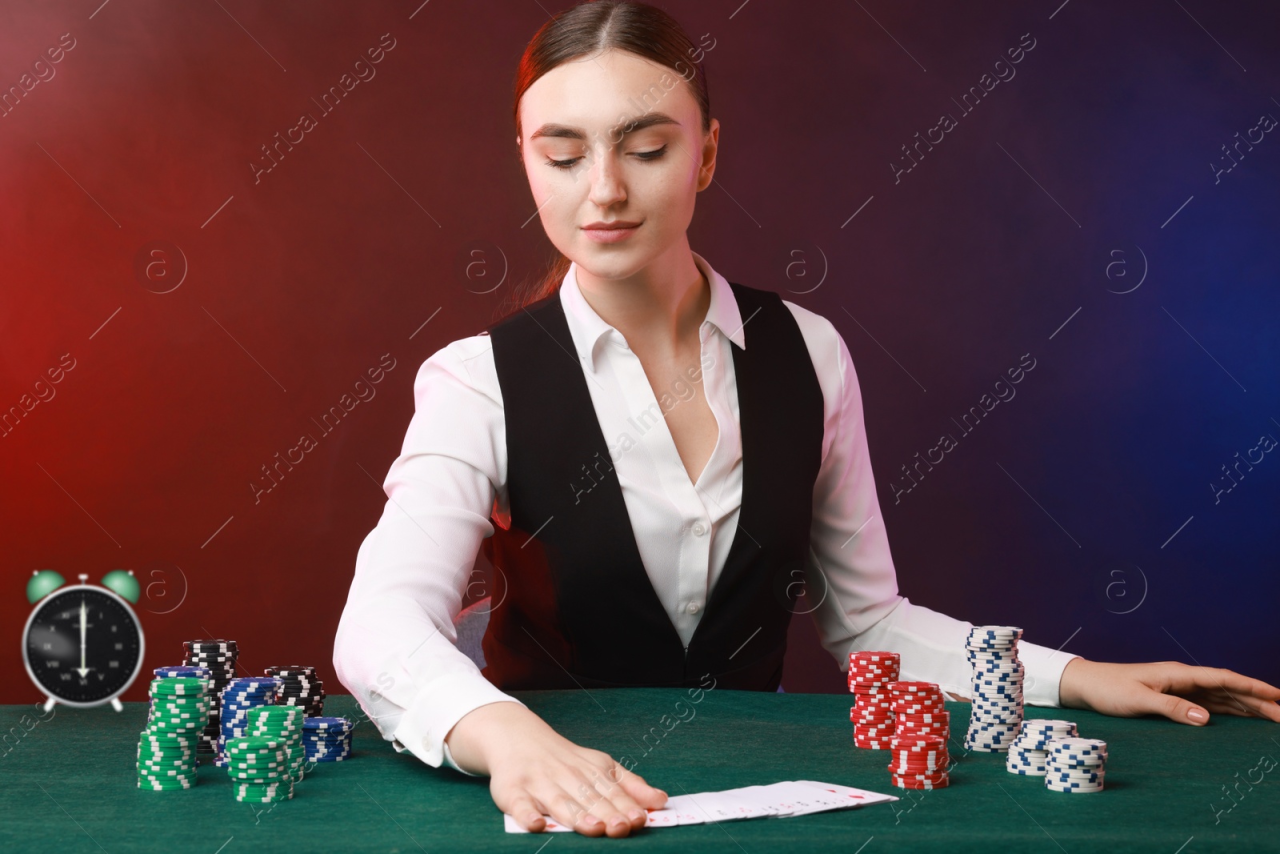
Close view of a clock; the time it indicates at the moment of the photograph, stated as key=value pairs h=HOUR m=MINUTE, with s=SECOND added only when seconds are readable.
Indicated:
h=6 m=0
